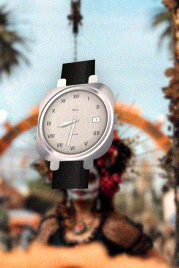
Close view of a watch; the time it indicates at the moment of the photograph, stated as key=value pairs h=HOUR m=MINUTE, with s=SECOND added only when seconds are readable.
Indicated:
h=8 m=32
